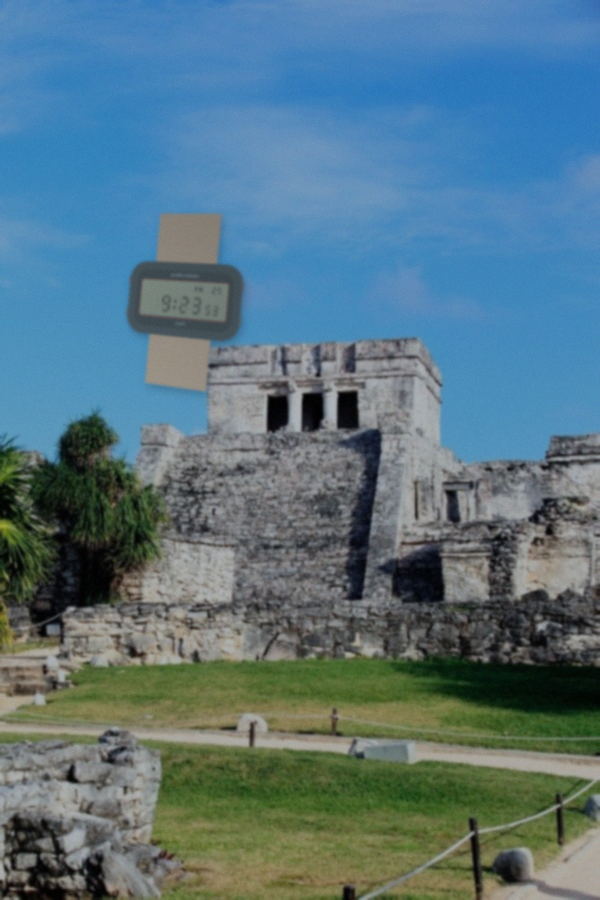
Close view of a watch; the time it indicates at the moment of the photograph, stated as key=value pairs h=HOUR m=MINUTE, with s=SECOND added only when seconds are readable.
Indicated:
h=9 m=23
